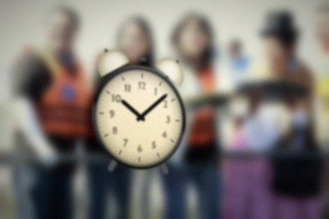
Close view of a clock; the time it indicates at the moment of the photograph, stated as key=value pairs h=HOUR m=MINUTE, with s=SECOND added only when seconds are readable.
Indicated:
h=10 m=8
